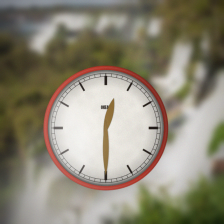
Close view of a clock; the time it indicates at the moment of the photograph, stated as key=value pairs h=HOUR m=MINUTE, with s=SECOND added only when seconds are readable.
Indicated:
h=12 m=30
